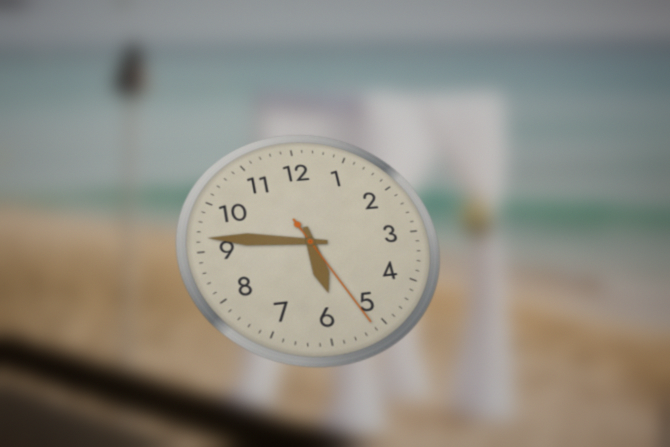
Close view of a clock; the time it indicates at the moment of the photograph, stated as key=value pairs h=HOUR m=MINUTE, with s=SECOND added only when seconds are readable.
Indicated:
h=5 m=46 s=26
